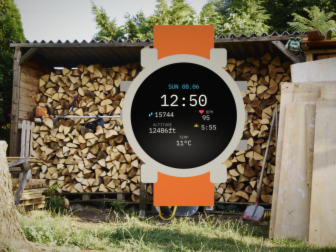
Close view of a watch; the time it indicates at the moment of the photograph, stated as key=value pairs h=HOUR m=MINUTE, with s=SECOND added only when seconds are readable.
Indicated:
h=12 m=50
